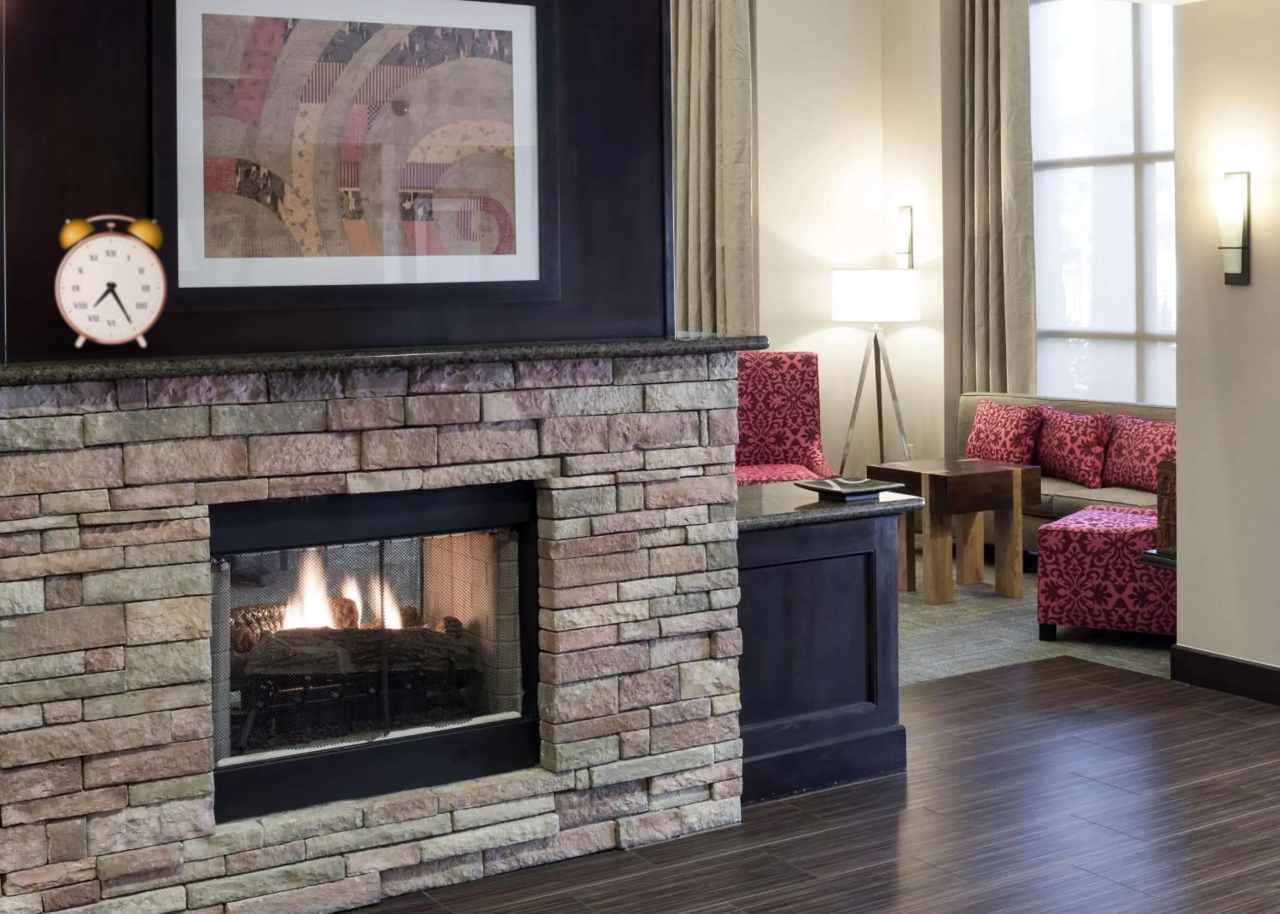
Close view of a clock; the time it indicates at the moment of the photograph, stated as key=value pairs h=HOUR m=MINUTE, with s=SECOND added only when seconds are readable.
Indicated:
h=7 m=25
